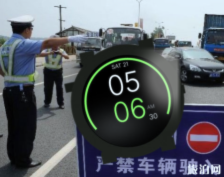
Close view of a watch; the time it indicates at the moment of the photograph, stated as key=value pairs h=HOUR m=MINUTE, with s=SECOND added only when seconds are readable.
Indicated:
h=5 m=6
